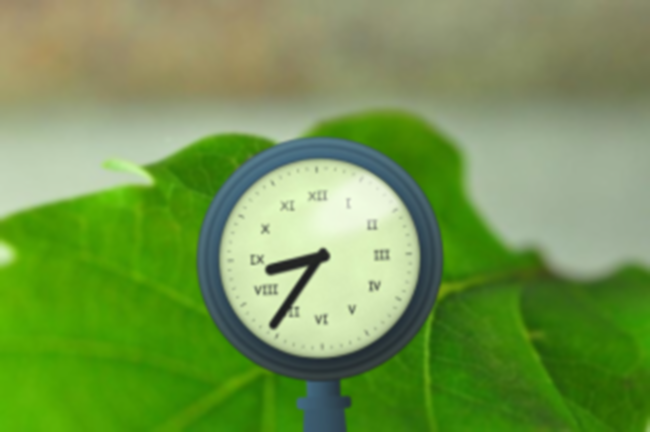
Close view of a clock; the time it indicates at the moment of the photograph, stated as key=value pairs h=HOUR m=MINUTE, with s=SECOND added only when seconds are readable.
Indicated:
h=8 m=36
